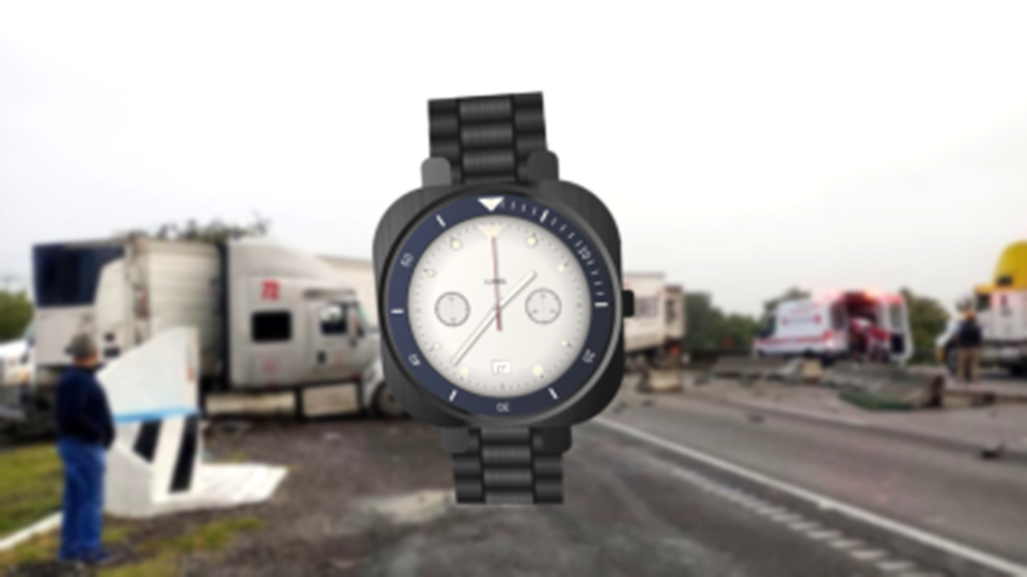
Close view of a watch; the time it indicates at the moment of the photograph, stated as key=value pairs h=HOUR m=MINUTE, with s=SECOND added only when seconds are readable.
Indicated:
h=1 m=37
